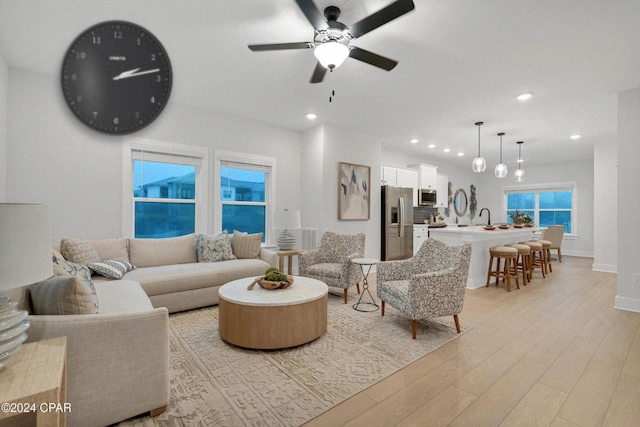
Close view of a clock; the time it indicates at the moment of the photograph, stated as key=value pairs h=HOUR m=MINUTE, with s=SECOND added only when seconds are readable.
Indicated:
h=2 m=13
